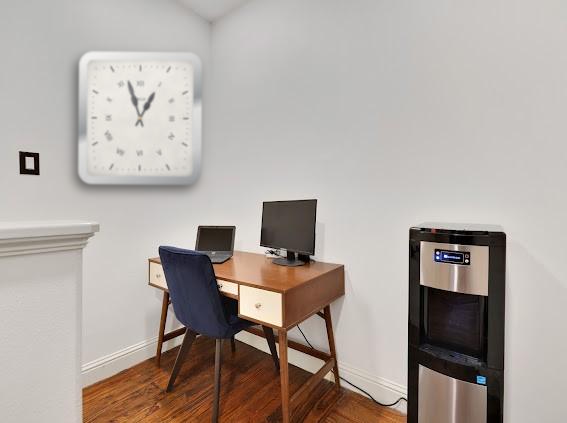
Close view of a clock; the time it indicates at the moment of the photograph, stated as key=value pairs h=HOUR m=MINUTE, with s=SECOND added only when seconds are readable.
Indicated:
h=12 m=57
